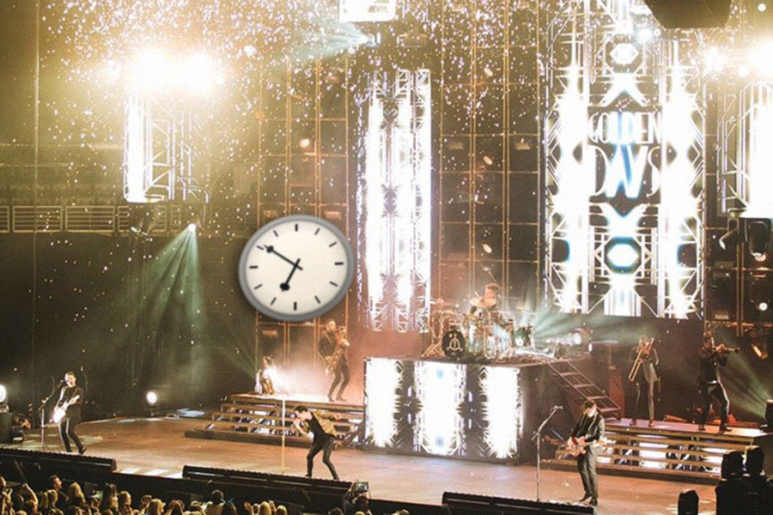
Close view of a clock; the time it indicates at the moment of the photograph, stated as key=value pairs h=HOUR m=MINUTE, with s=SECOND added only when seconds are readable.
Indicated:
h=6 m=51
